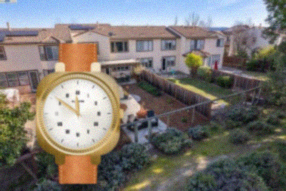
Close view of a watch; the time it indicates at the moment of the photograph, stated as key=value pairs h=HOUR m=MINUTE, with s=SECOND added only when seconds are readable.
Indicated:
h=11 m=51
